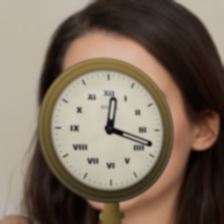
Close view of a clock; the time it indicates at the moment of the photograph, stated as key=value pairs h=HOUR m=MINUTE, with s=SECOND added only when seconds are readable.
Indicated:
h=12 m=18
